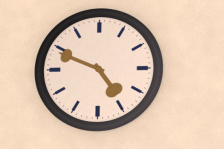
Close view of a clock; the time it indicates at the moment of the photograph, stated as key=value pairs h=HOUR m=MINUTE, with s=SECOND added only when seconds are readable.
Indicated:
h=4 m=49
